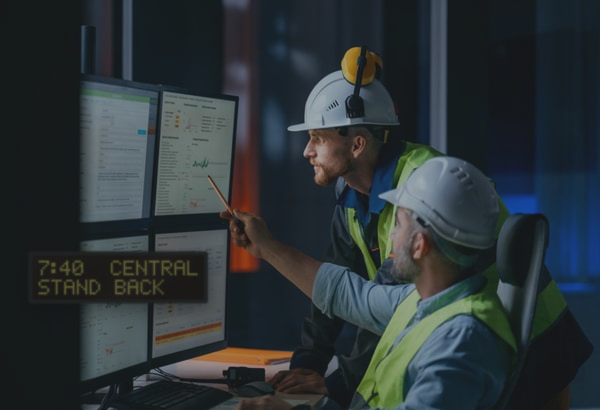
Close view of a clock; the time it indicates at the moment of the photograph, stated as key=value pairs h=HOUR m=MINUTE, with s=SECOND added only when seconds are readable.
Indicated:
h=7 m=40
